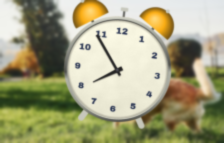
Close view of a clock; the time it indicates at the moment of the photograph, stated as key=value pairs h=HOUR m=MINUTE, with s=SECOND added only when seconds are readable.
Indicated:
h=7 m=54
